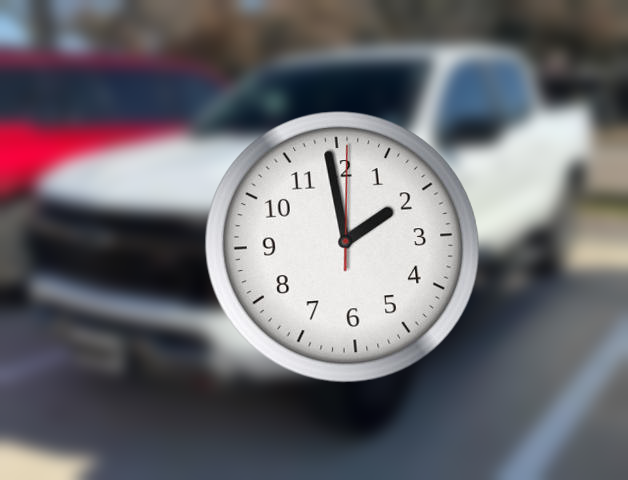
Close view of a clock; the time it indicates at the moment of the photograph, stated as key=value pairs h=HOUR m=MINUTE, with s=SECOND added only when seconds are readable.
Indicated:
h=1 m=59 s=1
